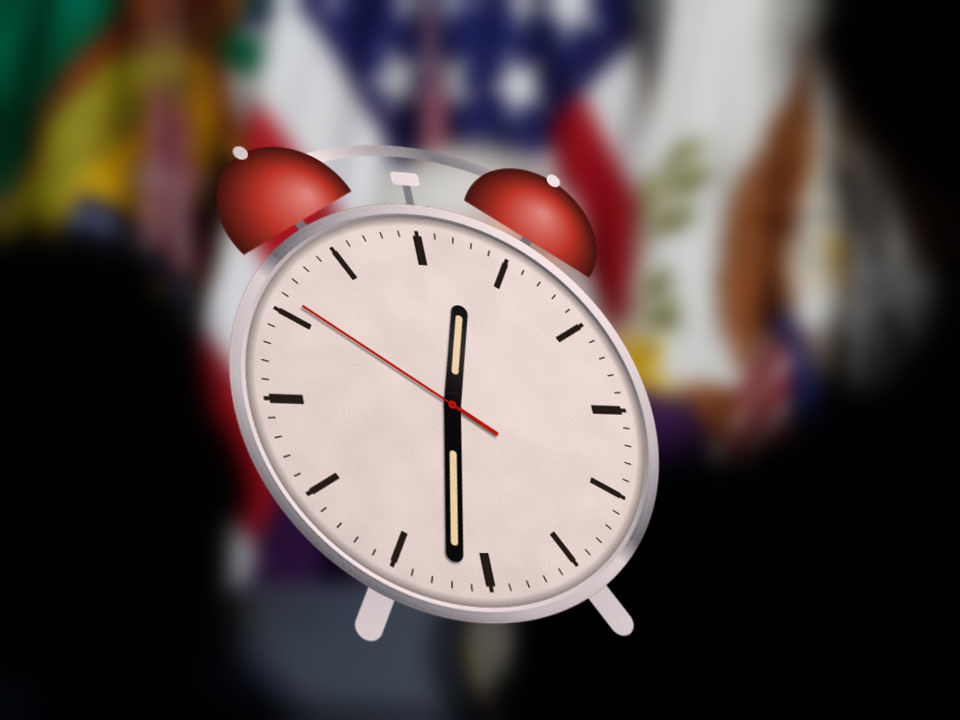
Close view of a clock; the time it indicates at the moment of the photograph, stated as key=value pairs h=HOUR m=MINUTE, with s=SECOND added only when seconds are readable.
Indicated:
h=12 m=31 s=51
